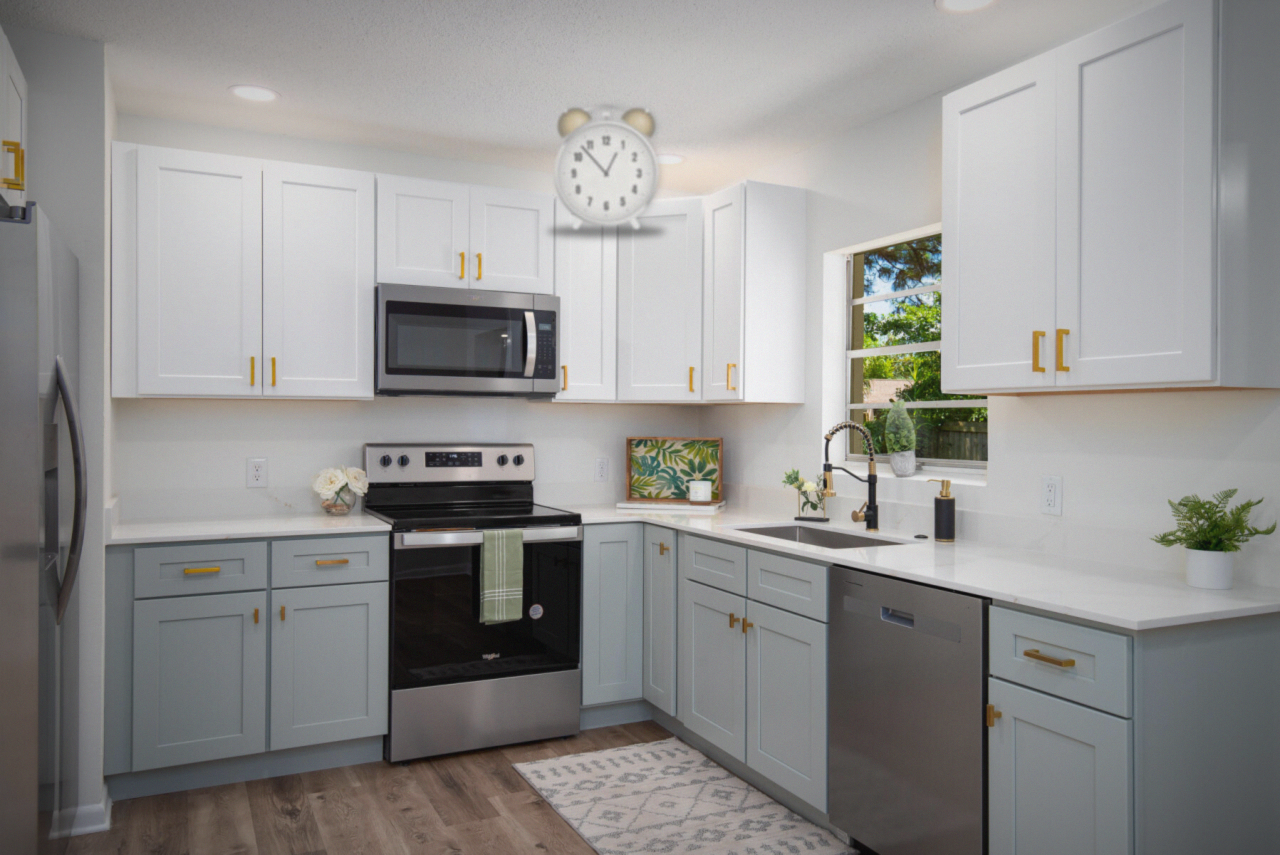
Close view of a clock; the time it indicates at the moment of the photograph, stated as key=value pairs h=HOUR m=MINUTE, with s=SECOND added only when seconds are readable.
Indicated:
h=12 m=53
